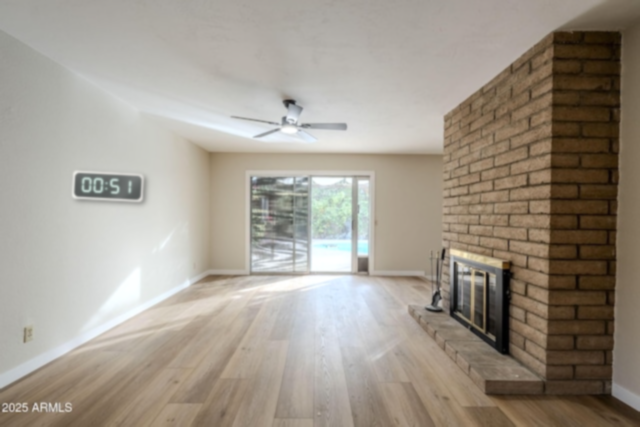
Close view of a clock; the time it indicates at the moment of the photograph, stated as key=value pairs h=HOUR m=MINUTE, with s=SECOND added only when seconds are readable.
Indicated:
h=0 m=51
